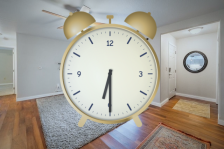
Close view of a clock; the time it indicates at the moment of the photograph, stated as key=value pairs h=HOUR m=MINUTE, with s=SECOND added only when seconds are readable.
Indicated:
h=6 m=30
